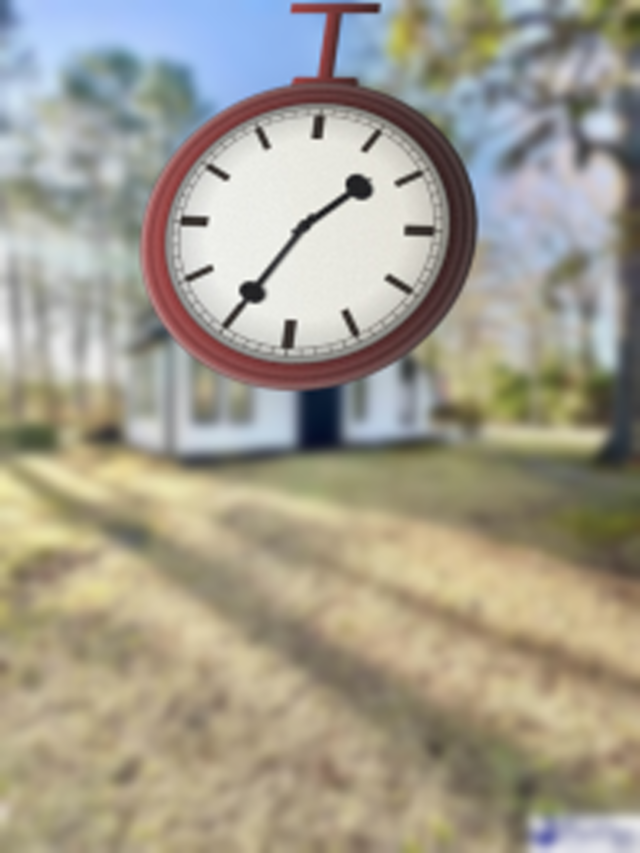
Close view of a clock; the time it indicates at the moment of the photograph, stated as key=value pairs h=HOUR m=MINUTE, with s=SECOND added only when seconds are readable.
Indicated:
h=1 m=35
